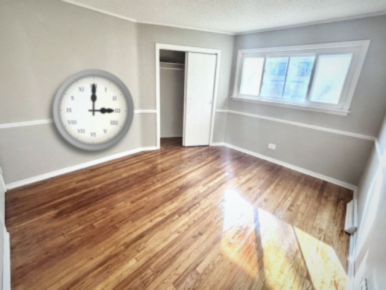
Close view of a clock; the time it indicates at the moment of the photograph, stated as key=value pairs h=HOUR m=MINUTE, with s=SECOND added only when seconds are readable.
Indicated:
h=3 m=0
